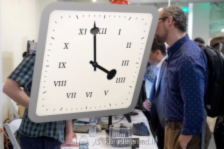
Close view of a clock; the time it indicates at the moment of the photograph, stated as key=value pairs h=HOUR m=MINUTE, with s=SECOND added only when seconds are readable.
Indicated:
h=3 m=58
